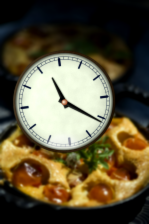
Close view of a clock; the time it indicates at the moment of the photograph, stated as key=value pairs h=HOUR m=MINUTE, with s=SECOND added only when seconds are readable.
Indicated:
h=11 m=21
